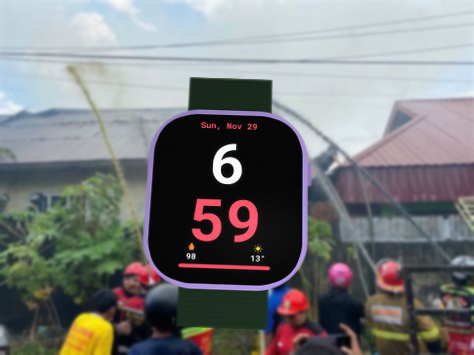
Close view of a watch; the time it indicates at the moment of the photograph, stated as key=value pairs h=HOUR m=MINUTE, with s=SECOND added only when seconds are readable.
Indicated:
h=6 m=59
